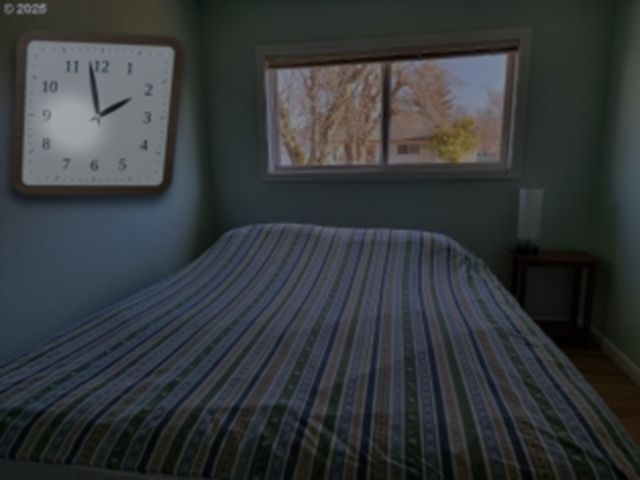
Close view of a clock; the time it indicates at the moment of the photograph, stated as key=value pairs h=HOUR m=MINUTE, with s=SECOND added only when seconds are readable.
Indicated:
h=1 m=58
